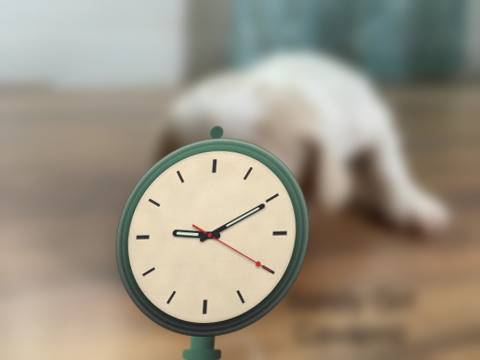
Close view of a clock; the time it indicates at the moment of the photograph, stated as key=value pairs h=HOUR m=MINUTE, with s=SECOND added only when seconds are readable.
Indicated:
h=9 m=10 s=20
